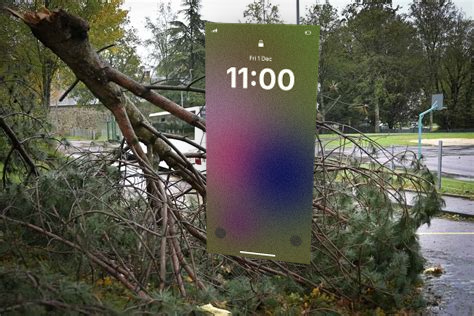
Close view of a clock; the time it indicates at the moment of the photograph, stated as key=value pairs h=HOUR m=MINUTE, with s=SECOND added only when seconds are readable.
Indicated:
h=11 m=0
